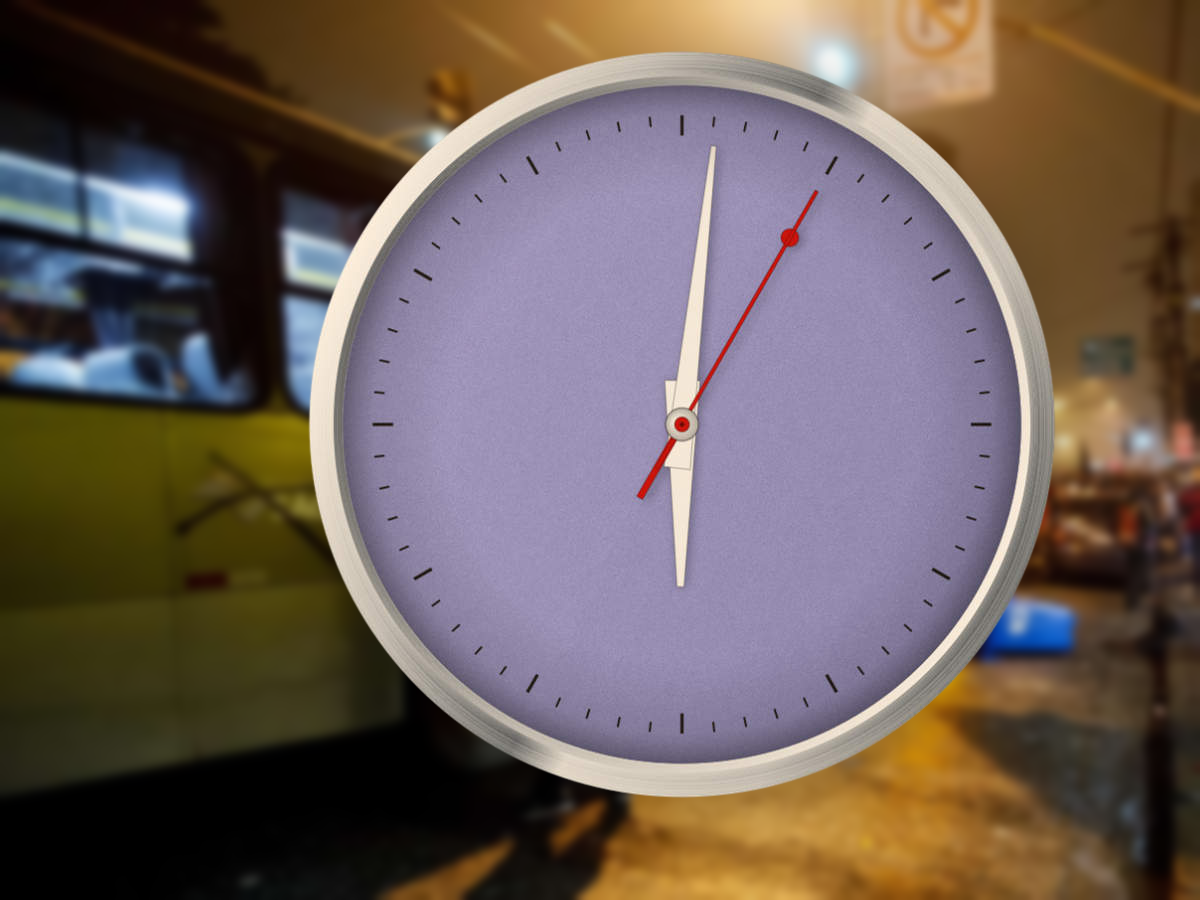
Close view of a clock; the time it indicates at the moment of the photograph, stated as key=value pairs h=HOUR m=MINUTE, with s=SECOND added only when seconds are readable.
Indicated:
h=6 m=1 s=5
